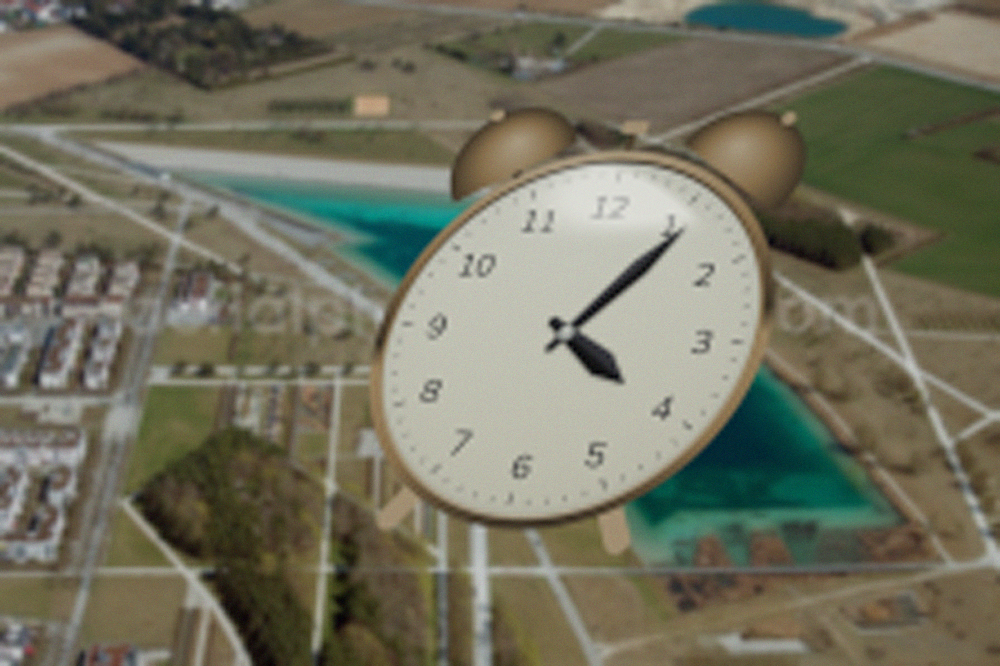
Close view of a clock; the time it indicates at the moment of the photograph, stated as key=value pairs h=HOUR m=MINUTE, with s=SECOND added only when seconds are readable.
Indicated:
h=4 m=6
